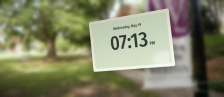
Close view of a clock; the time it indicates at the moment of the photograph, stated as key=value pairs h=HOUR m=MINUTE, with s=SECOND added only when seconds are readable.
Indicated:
h=7 m=13
